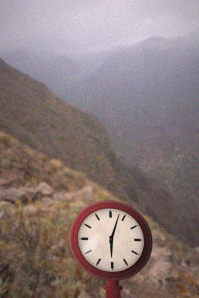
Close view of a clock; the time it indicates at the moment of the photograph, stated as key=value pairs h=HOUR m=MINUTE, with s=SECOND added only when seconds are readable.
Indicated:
h=6 m=3
